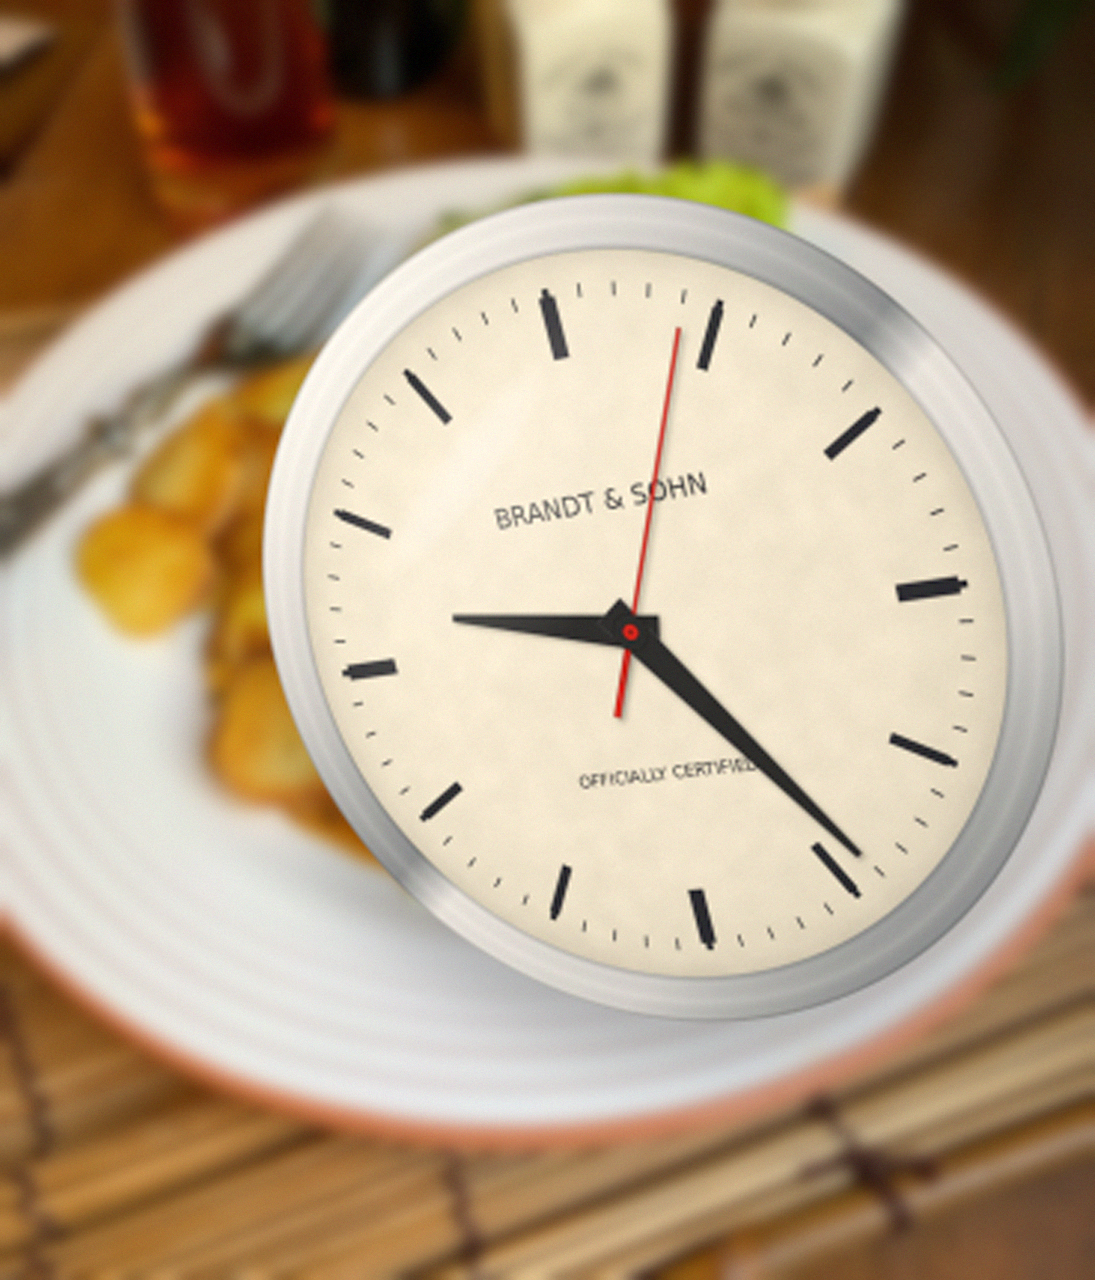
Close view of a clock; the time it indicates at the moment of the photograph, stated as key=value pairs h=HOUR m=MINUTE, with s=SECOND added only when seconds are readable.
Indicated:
h=9 m=24 s=4
